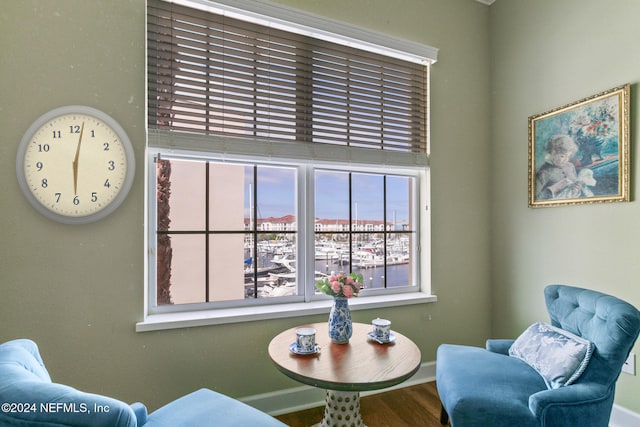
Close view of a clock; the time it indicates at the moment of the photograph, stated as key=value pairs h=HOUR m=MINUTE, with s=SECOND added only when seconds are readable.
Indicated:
h=6 m=2
